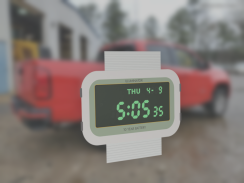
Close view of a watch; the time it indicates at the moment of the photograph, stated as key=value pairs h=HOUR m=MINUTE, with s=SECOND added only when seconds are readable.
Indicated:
h=5 m=5 s=35
